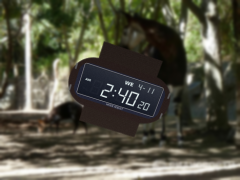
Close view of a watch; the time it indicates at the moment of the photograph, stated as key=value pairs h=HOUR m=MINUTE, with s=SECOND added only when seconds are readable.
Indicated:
h=2 m=40 s=20
